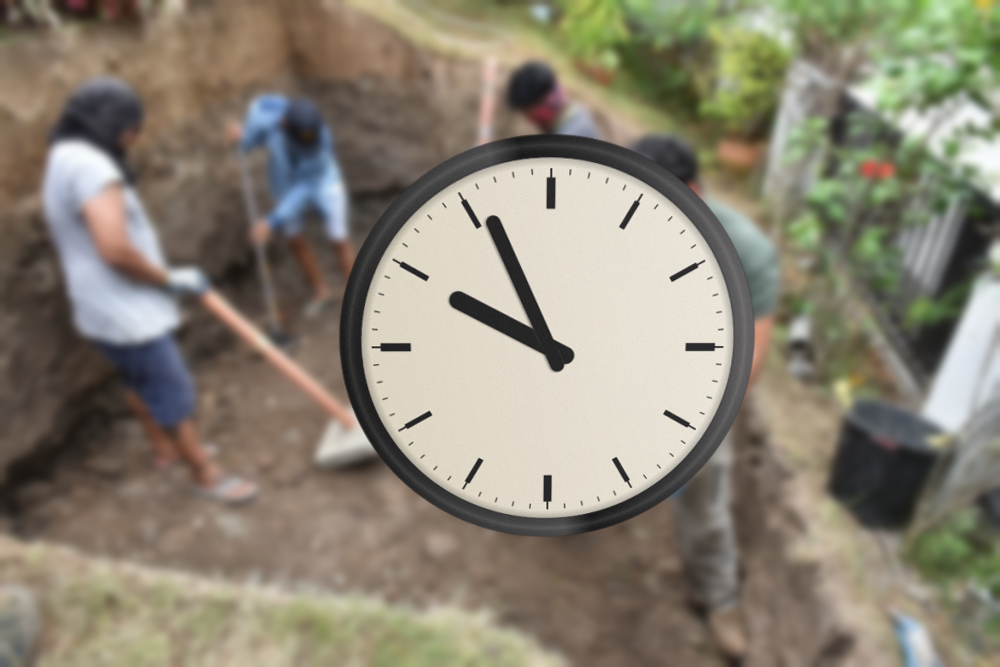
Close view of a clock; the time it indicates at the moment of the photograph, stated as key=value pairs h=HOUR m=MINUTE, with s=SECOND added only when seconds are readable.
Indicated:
h=9 m=56
